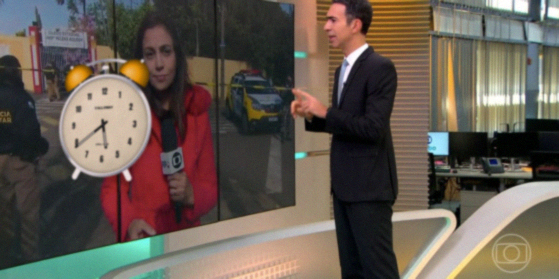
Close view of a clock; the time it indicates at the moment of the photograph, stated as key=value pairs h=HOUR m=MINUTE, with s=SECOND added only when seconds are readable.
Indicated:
h=5 m=39
